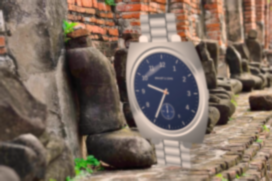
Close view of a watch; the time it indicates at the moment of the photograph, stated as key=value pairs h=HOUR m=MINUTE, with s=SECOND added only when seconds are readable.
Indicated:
h=9 m=35
